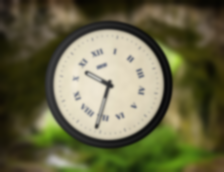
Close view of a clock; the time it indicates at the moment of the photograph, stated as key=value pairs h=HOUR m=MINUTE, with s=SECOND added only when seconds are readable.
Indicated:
h=10 m=36
